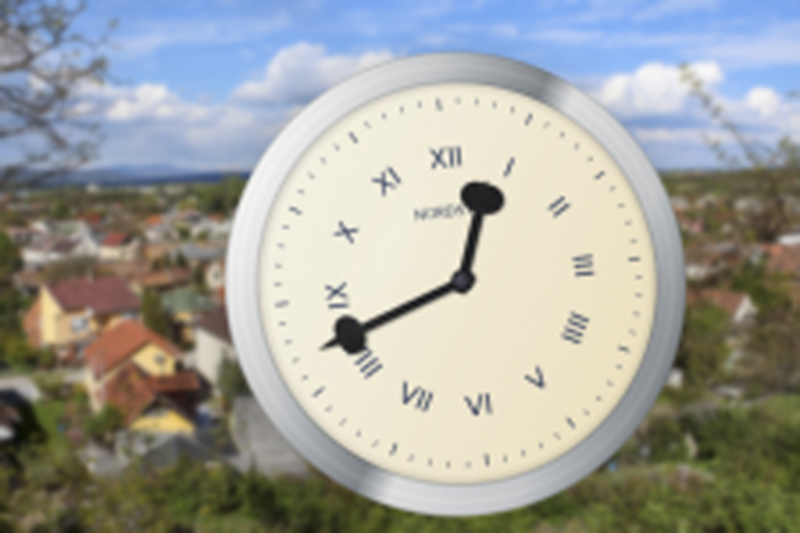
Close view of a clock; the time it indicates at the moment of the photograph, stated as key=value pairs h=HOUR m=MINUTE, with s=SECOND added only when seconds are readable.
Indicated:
h=12 m=42
